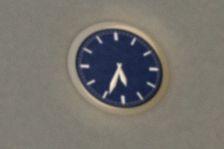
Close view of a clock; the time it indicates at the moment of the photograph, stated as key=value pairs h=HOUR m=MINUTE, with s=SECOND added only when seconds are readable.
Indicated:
h=5 m=34
